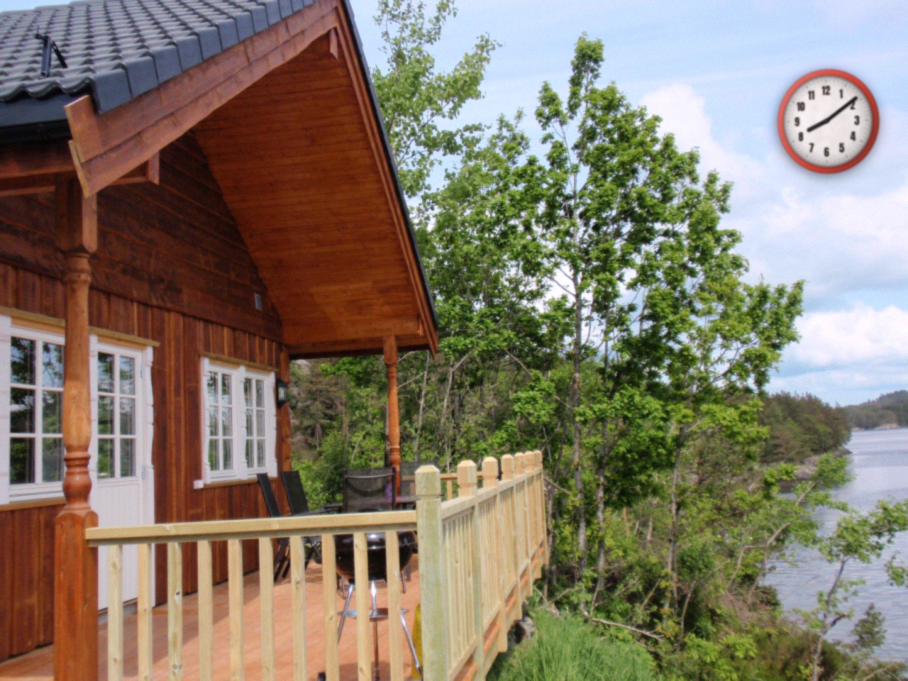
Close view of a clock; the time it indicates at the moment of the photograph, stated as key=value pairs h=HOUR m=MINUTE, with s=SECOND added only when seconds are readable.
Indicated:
h=8 m=9
